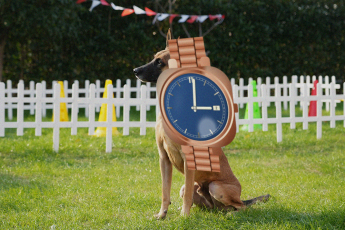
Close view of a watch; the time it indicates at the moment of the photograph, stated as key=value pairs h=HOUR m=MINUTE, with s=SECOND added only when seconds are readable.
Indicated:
h=3 m=1
